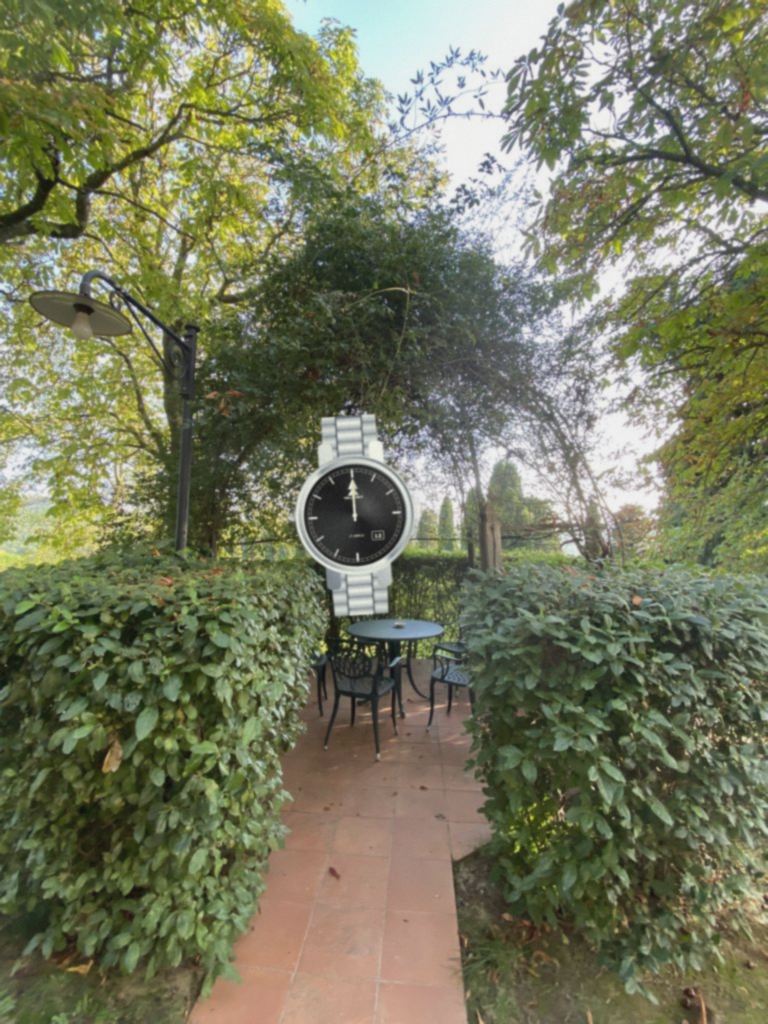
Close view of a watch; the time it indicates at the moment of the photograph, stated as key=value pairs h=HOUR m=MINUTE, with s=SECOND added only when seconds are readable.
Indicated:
h=12 m=0
